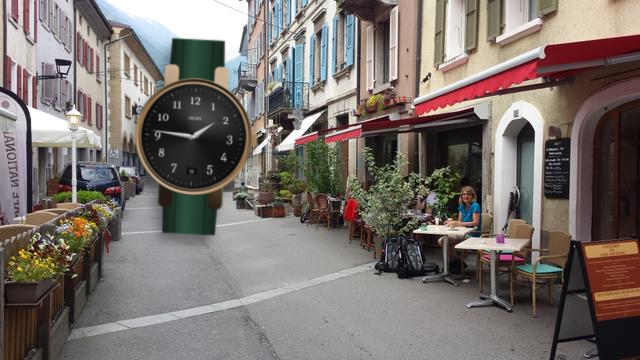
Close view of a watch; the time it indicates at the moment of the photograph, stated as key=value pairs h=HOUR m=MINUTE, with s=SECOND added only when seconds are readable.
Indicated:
h=1 m=46
